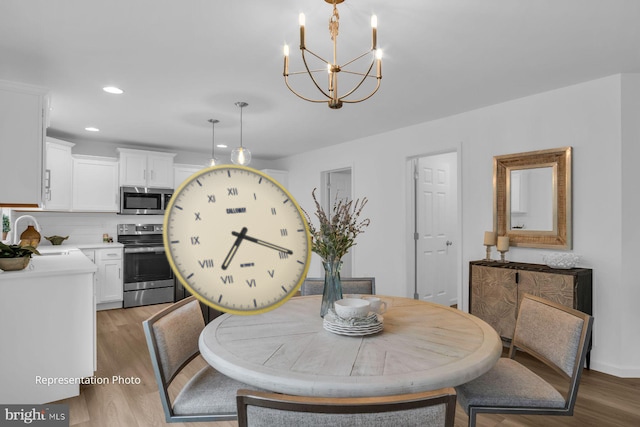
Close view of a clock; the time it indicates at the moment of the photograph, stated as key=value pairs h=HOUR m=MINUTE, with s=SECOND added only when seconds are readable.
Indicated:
h=7 m=19
